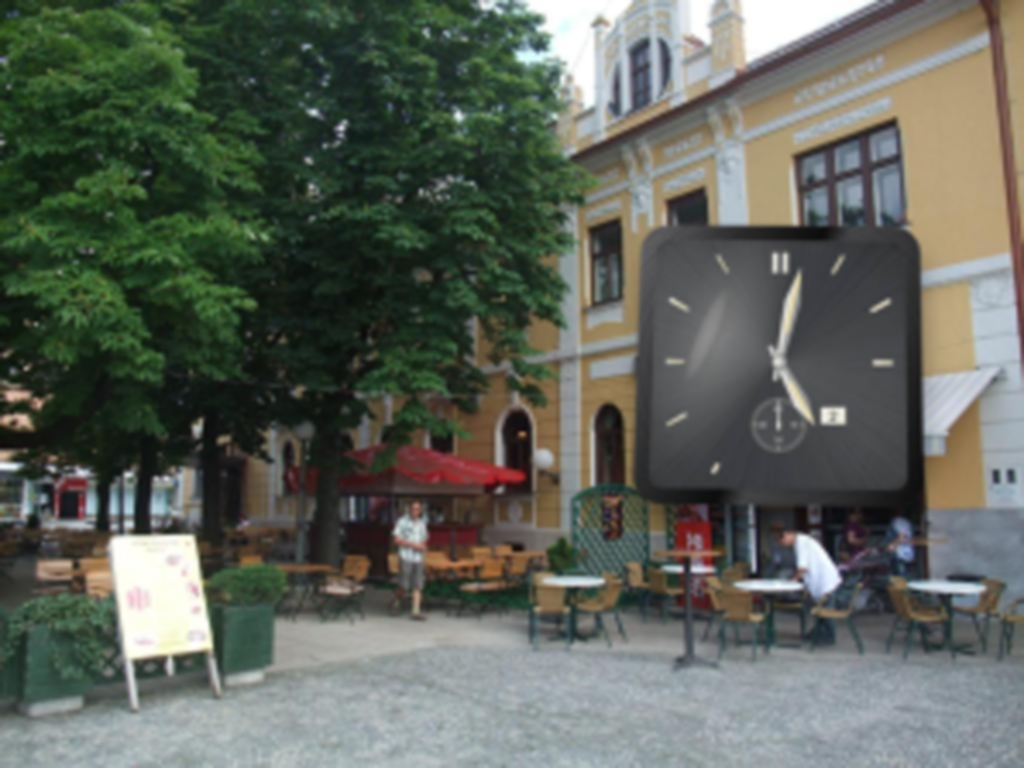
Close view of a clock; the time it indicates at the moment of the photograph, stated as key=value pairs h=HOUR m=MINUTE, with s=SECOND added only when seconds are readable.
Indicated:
h=5 m=2
